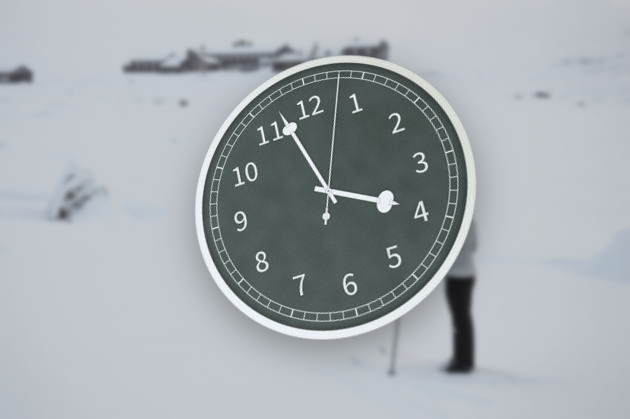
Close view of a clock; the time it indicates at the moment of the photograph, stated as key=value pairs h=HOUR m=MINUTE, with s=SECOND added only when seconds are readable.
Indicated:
h=3 m=57 s=3
